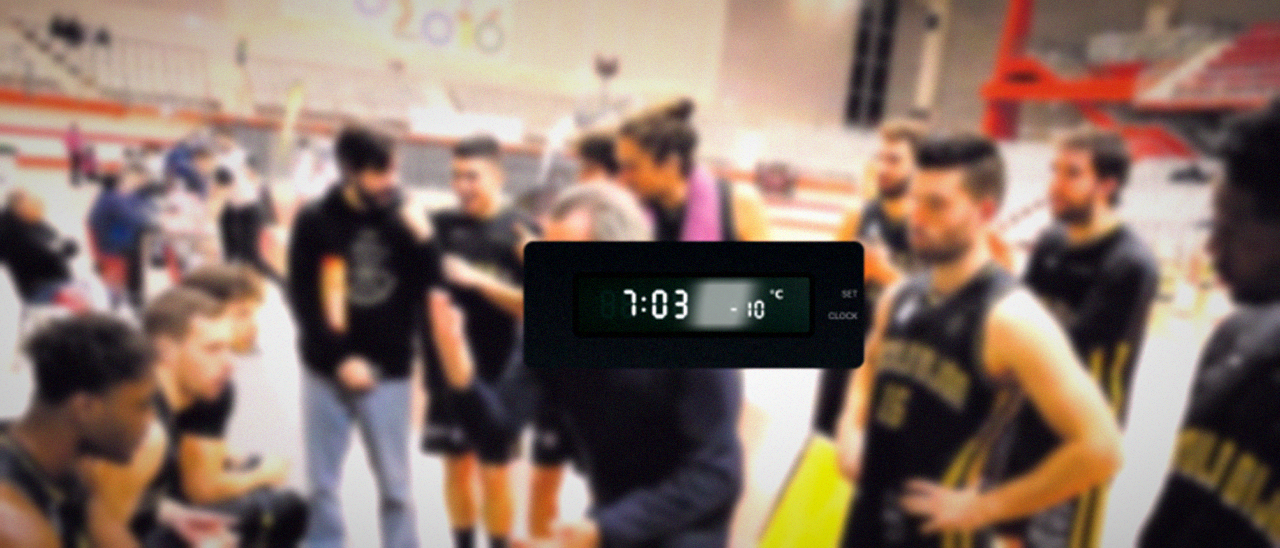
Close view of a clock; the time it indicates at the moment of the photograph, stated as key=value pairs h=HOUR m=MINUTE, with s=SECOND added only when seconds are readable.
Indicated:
h=7 m=3
